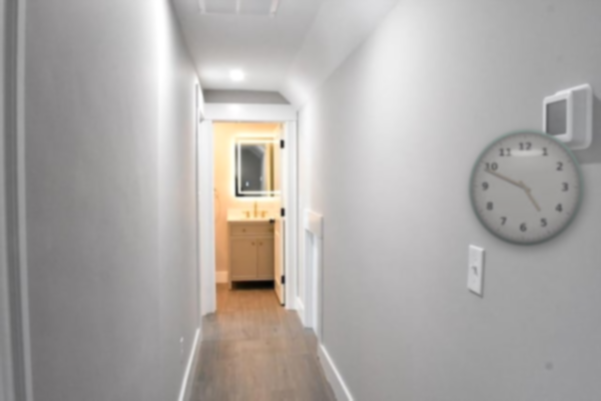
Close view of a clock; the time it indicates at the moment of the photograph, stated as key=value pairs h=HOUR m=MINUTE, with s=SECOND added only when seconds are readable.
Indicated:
h=4 m=49
